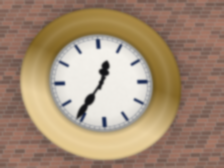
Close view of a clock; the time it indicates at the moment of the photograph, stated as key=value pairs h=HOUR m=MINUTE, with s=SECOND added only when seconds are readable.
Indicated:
h=12 m=36
